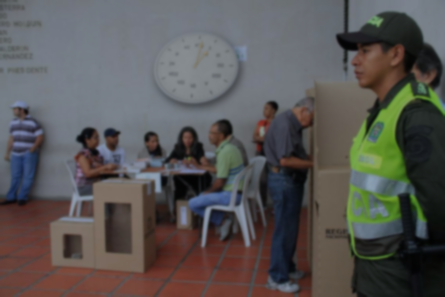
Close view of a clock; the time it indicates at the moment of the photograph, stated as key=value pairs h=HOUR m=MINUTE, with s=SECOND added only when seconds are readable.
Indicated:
h=1 m=1
